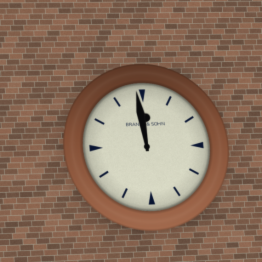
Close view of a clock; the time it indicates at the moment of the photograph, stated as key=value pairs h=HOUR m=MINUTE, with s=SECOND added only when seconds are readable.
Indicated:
h=11 m=59
